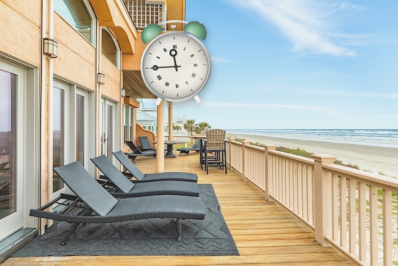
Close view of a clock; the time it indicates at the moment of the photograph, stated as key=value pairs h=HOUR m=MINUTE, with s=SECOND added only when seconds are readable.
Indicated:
h=11 m=45
